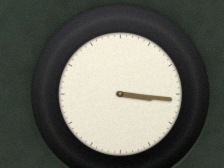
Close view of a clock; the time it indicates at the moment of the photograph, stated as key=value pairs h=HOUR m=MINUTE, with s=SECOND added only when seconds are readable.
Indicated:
h=3 m=16
